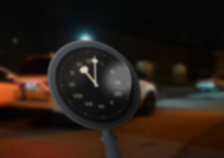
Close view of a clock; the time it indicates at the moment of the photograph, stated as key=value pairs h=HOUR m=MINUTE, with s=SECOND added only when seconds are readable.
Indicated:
h=11 m=2
